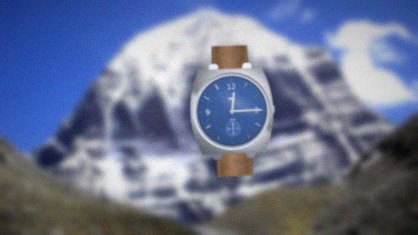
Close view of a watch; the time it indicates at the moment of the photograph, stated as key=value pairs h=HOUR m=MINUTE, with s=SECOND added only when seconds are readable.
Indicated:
h=12 m=15
